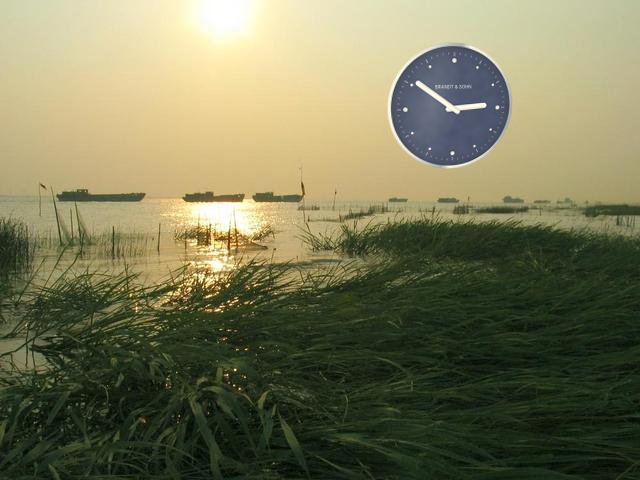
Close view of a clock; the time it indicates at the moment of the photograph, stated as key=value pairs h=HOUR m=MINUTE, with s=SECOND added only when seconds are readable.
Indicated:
h=2 m=51
